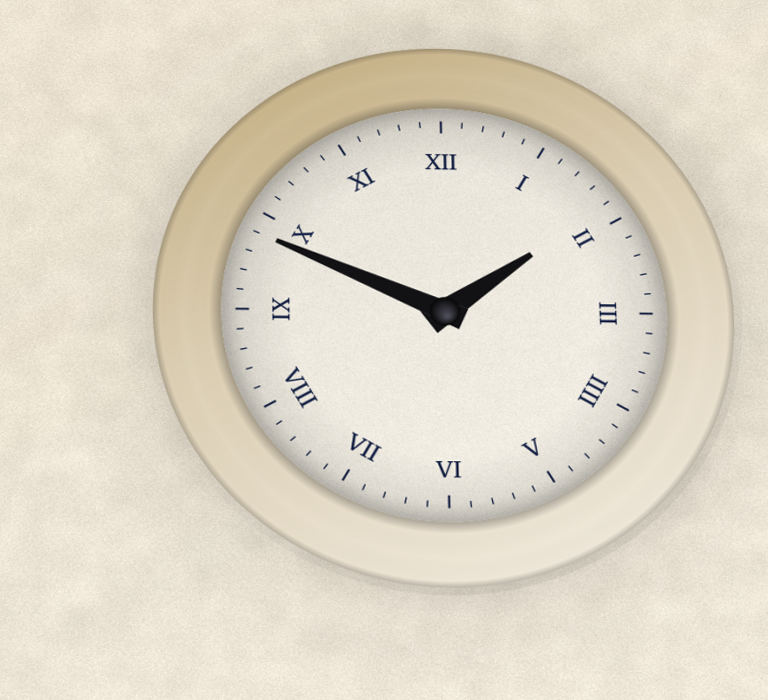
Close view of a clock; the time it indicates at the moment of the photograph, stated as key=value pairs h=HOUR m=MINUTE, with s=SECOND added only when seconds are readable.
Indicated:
h=1 m=49
